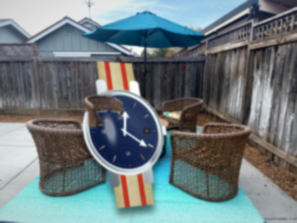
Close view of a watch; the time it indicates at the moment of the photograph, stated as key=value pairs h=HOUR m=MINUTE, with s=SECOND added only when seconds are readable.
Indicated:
h=12 m=21
